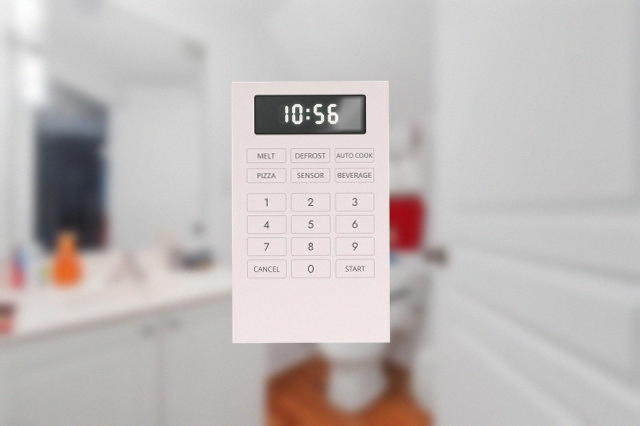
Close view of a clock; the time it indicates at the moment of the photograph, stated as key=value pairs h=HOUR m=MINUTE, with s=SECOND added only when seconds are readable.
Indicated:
h=10 m=56
